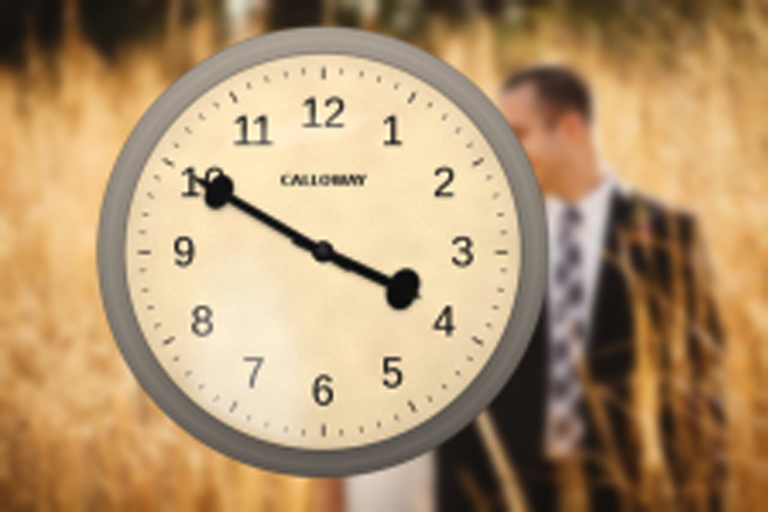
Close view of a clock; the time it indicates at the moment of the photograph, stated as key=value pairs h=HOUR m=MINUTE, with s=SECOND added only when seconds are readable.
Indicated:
h=3 m=50
